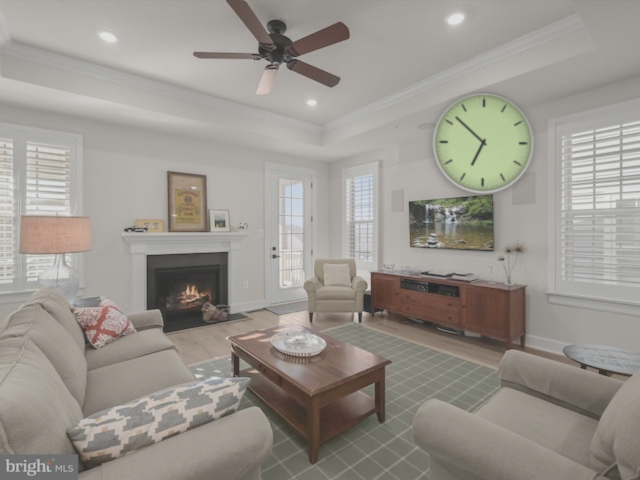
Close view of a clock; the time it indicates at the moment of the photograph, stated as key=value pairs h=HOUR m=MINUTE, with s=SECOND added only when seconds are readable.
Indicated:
h=6 m=52
